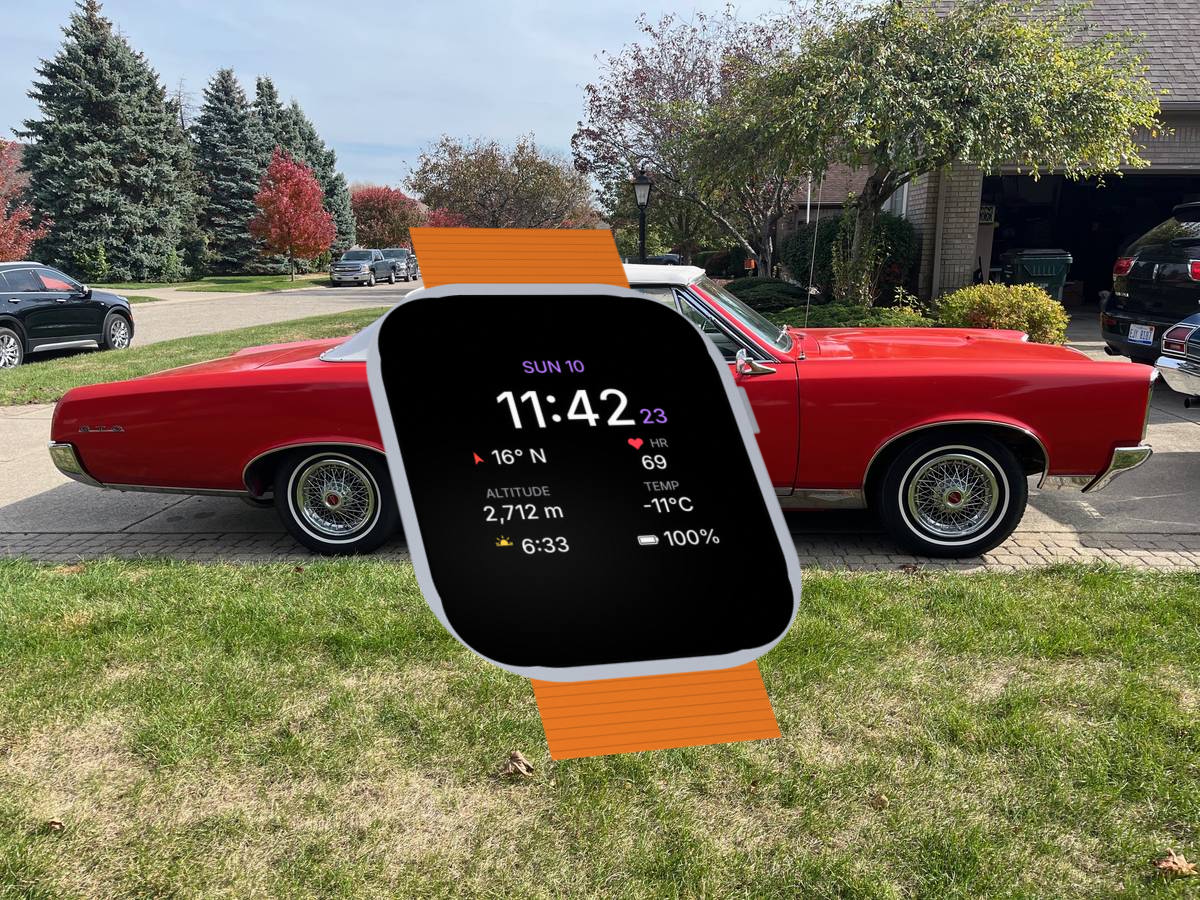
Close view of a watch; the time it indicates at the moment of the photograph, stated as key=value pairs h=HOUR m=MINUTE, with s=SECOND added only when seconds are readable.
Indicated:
h=11 m=42 s=23
